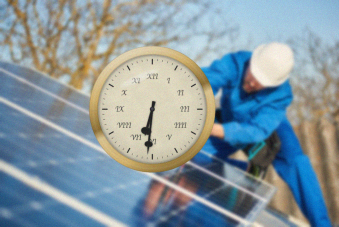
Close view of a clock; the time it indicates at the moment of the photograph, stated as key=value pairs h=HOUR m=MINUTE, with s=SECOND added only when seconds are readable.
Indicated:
h=6 m=31
